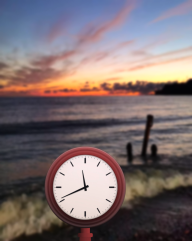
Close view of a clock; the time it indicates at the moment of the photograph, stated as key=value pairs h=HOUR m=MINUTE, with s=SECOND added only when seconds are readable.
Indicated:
h=11 m=41
